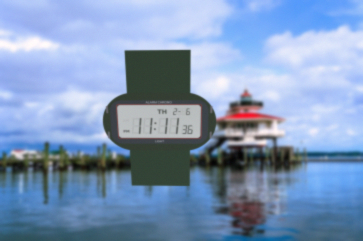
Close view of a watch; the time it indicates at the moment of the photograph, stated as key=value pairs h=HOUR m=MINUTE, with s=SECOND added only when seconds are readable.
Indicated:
h=11 m=11
